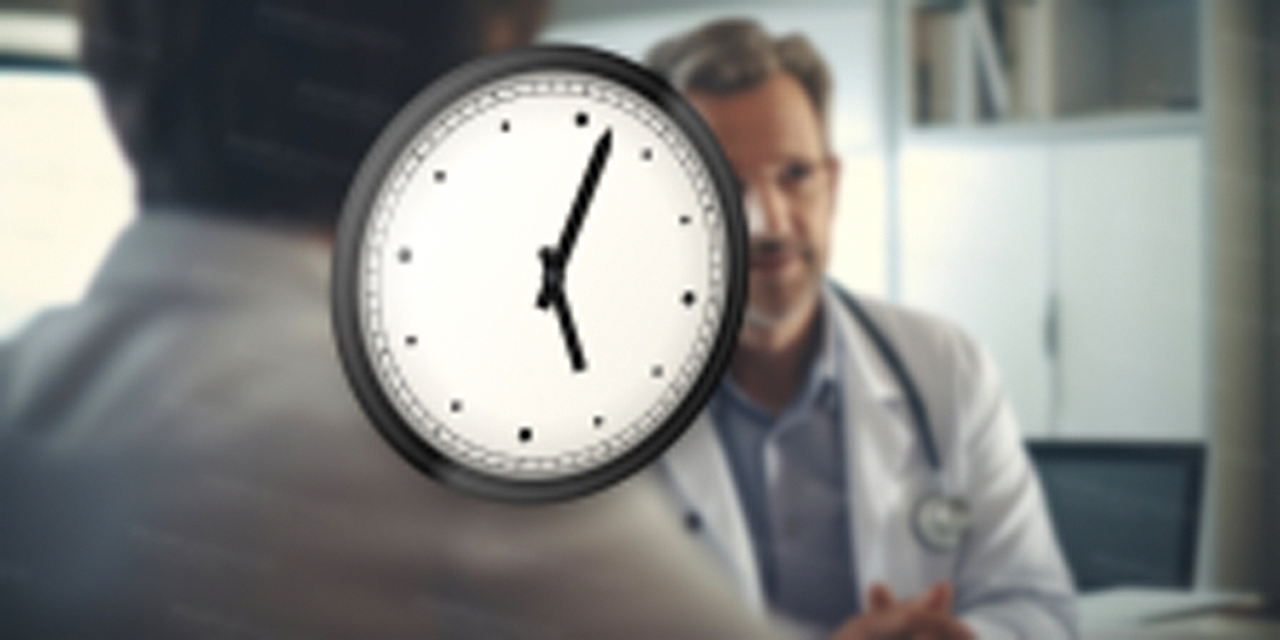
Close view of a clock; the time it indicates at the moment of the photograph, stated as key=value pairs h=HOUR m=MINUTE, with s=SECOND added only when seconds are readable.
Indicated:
h=5 m=2
